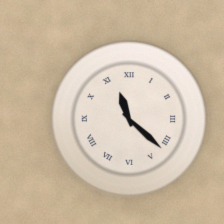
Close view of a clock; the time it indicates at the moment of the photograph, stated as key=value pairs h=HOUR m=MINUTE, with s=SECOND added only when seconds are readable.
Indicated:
h=11 m=22
